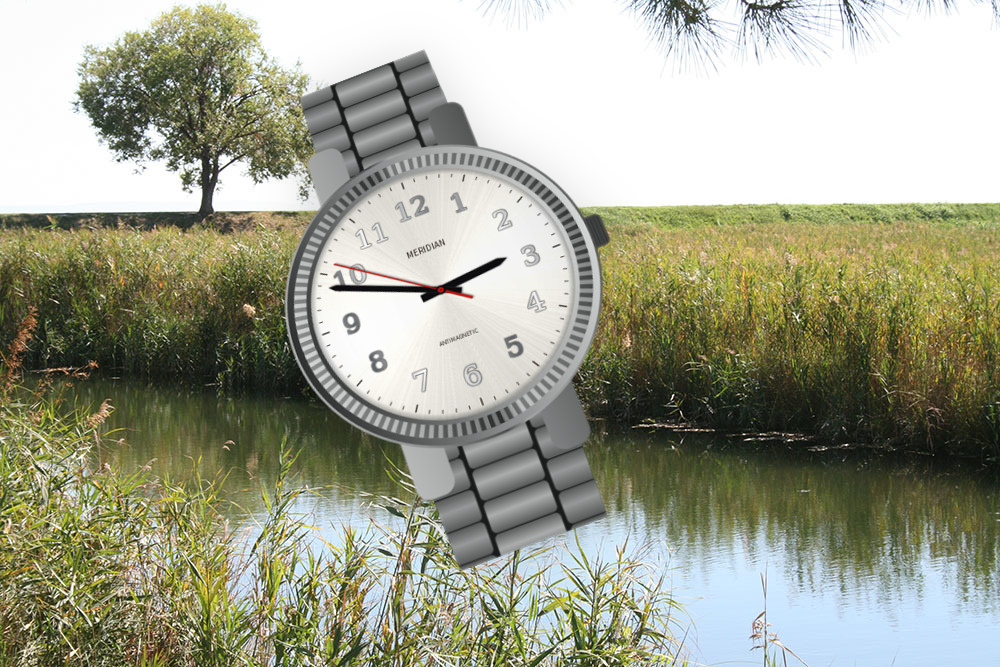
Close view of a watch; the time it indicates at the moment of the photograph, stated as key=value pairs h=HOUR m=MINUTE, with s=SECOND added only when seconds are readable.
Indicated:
h=2 m=48 s=51
